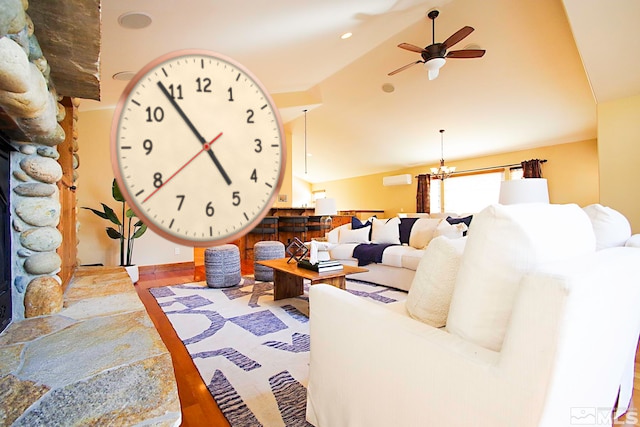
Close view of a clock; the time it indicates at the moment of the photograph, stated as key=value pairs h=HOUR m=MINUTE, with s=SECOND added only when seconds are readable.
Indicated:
h=4 m=53 s=39
